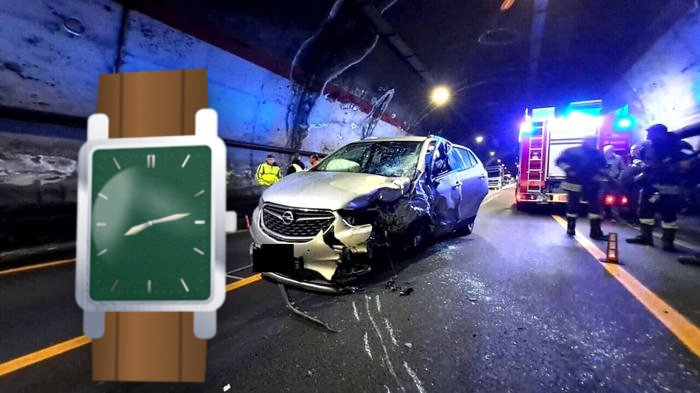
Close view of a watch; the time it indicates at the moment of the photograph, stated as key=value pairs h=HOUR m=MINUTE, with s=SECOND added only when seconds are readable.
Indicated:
h=8 m=13
